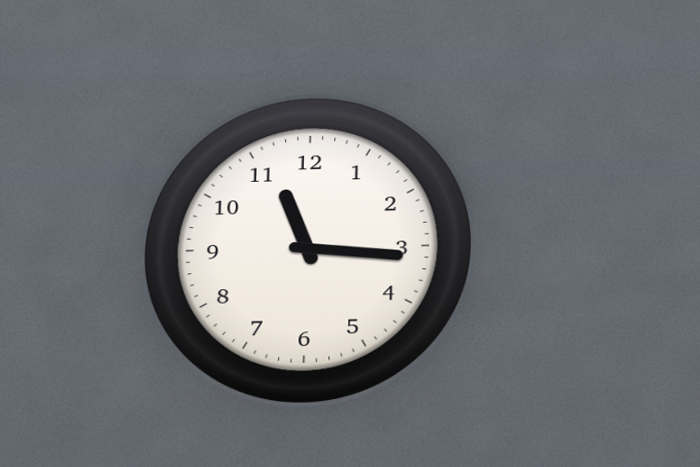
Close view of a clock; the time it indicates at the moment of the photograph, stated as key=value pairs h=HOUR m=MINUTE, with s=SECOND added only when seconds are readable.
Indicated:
h=11 m=16
